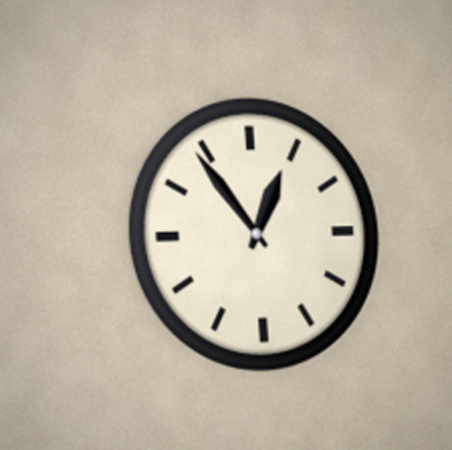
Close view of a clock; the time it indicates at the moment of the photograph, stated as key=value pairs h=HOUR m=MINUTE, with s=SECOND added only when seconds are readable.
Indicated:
h=12 m=54
